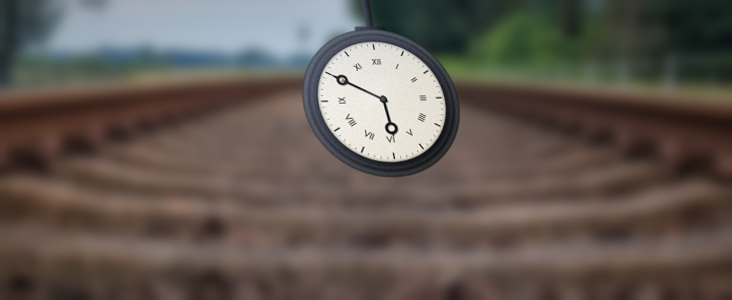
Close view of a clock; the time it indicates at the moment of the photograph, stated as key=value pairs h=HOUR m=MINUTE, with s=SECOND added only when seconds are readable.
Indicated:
h=5 m=50
